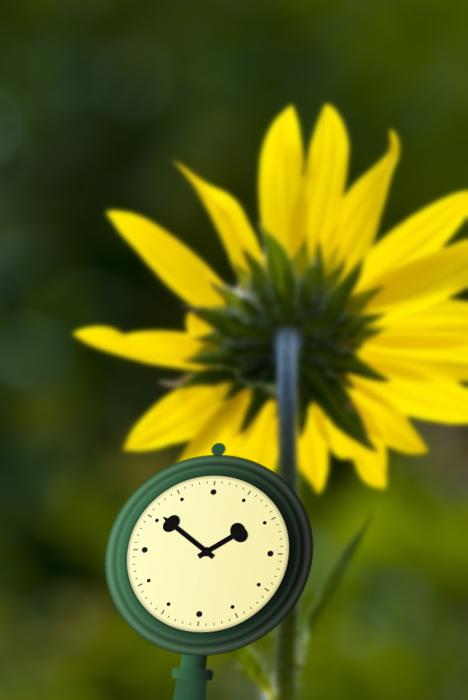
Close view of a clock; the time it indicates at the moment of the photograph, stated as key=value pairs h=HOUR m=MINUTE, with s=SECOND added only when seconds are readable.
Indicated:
h=1 m=51
